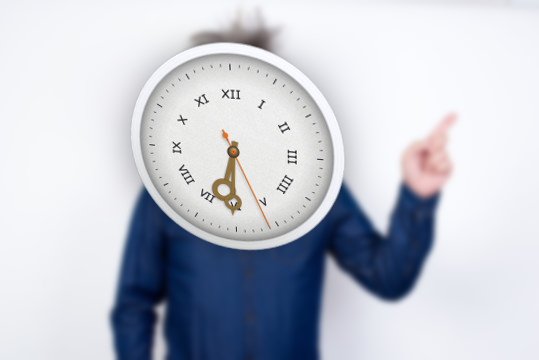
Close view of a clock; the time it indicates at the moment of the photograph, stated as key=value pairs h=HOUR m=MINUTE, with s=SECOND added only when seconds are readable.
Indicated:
h=6 m=30 s=26
